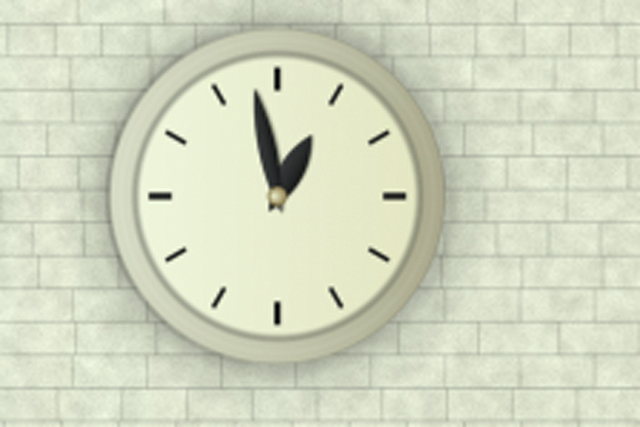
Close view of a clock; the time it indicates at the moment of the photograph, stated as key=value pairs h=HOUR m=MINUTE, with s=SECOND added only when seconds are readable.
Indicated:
h=12 m=58
